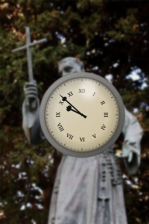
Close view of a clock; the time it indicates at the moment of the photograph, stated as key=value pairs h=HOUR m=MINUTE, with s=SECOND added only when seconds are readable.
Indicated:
h=9 m=52
